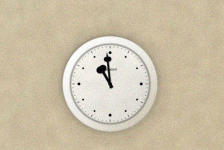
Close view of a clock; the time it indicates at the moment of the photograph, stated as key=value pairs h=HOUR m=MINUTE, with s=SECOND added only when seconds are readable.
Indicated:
h=10 m=59
